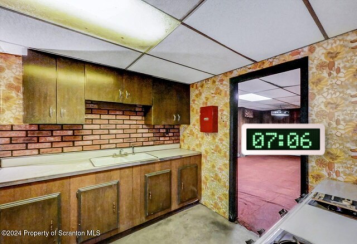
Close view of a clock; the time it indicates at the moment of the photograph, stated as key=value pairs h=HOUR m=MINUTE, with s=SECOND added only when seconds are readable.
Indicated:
h=7 m=6
